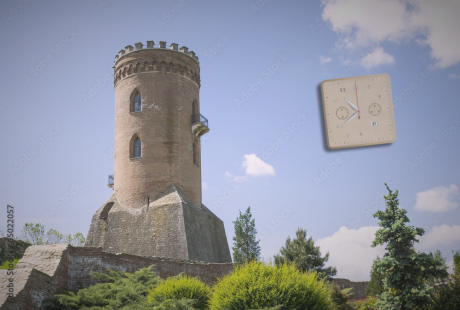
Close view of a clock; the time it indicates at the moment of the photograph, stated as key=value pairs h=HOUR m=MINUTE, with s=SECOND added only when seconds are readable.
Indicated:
h=10 m=39
